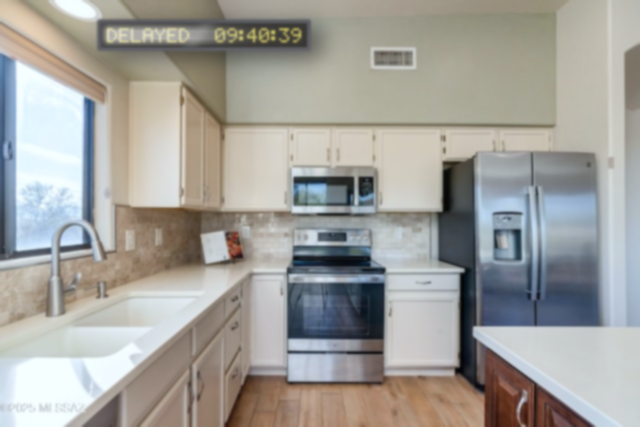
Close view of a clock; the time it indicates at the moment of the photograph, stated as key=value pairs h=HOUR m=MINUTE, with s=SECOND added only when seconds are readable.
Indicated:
h=9 m=40 s=39
